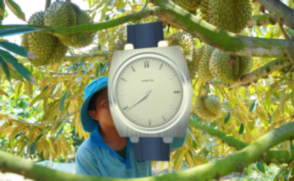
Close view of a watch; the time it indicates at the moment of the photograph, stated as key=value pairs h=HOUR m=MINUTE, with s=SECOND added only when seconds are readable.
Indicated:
h=7 m=39
